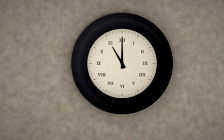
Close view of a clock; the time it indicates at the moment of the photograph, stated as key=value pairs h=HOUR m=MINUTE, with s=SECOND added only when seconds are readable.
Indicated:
h=11 m=0
